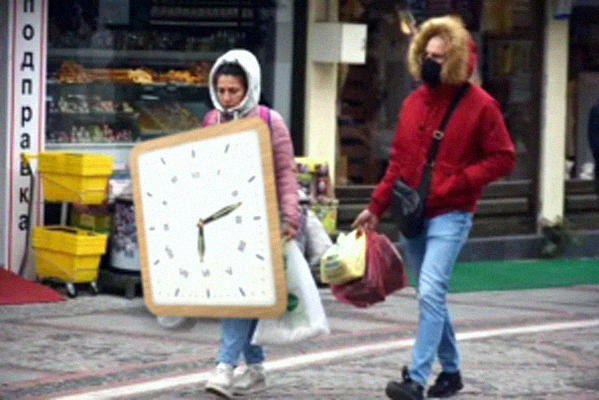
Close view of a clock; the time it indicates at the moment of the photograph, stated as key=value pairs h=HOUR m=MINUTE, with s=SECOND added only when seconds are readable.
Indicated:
h=6 m=12
